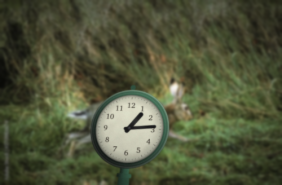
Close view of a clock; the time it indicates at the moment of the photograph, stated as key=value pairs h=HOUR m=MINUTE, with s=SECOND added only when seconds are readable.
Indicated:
h=1 m=14
